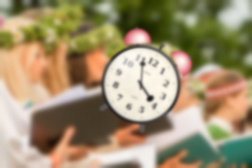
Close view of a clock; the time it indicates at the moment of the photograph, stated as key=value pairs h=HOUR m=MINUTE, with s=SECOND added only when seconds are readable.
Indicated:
h=3 m=56
